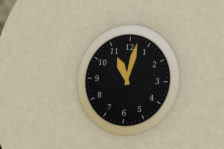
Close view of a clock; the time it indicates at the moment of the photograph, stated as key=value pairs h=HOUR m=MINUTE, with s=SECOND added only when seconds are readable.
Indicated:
h=11 m=2
